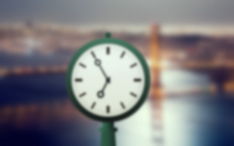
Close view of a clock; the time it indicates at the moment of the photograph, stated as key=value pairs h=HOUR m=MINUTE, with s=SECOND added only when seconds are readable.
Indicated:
h=6 m=55
